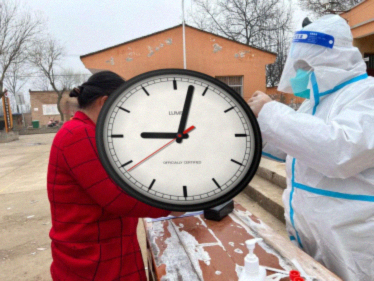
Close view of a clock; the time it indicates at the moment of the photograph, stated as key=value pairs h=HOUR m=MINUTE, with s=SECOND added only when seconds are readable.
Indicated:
h=9 m=2 s=39
